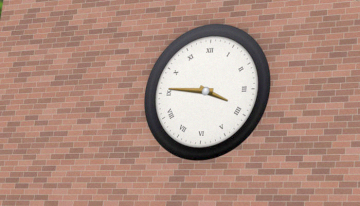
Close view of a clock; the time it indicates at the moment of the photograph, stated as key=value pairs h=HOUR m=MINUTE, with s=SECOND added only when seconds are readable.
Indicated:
h=3 m=46
